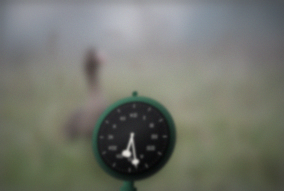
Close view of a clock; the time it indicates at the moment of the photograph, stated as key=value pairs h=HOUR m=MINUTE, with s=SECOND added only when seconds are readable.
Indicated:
h=6 m=28
